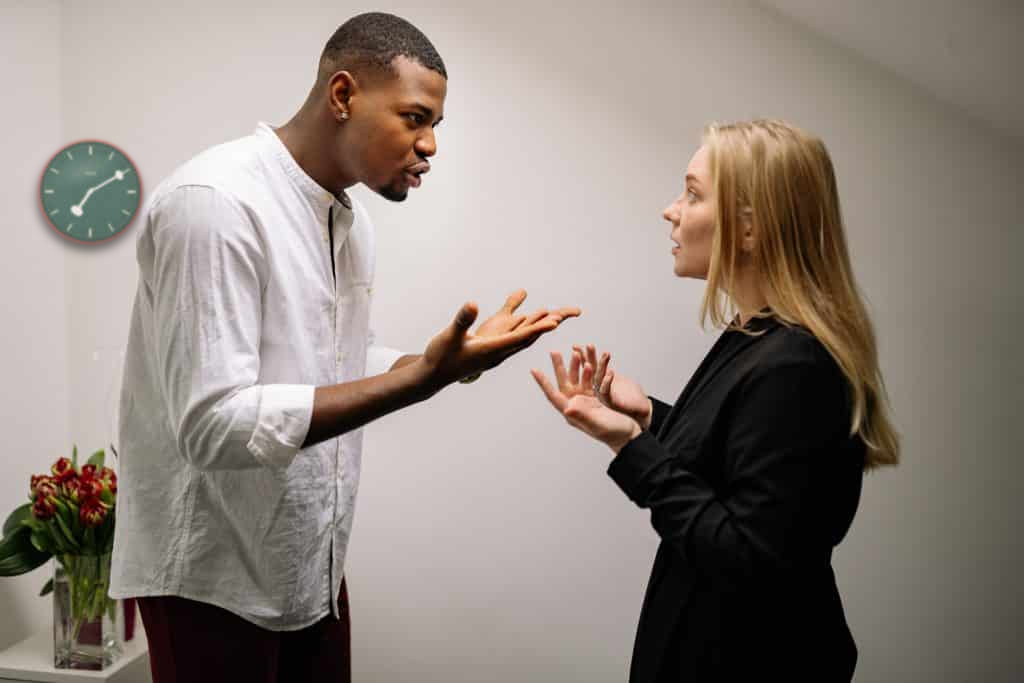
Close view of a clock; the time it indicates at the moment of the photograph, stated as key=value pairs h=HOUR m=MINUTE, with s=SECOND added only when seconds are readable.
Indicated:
h=7 m=10
